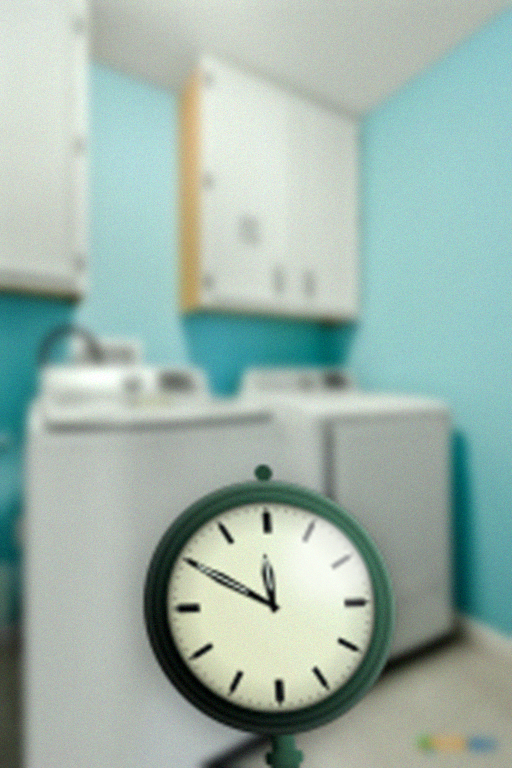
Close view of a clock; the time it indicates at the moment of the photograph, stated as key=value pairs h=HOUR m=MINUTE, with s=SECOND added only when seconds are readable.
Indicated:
h=11 m=50
